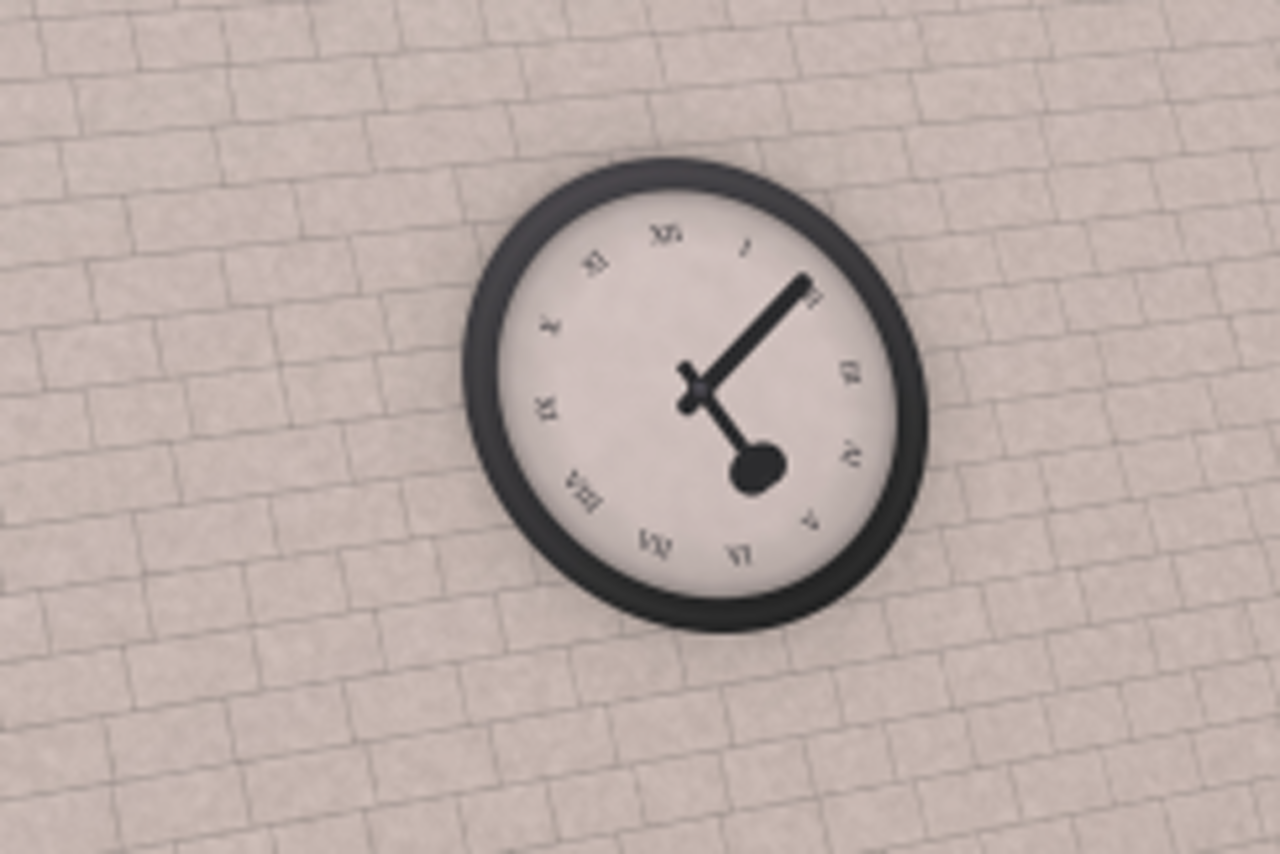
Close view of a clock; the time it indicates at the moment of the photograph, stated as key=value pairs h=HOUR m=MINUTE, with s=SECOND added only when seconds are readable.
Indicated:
h=5 m=9
